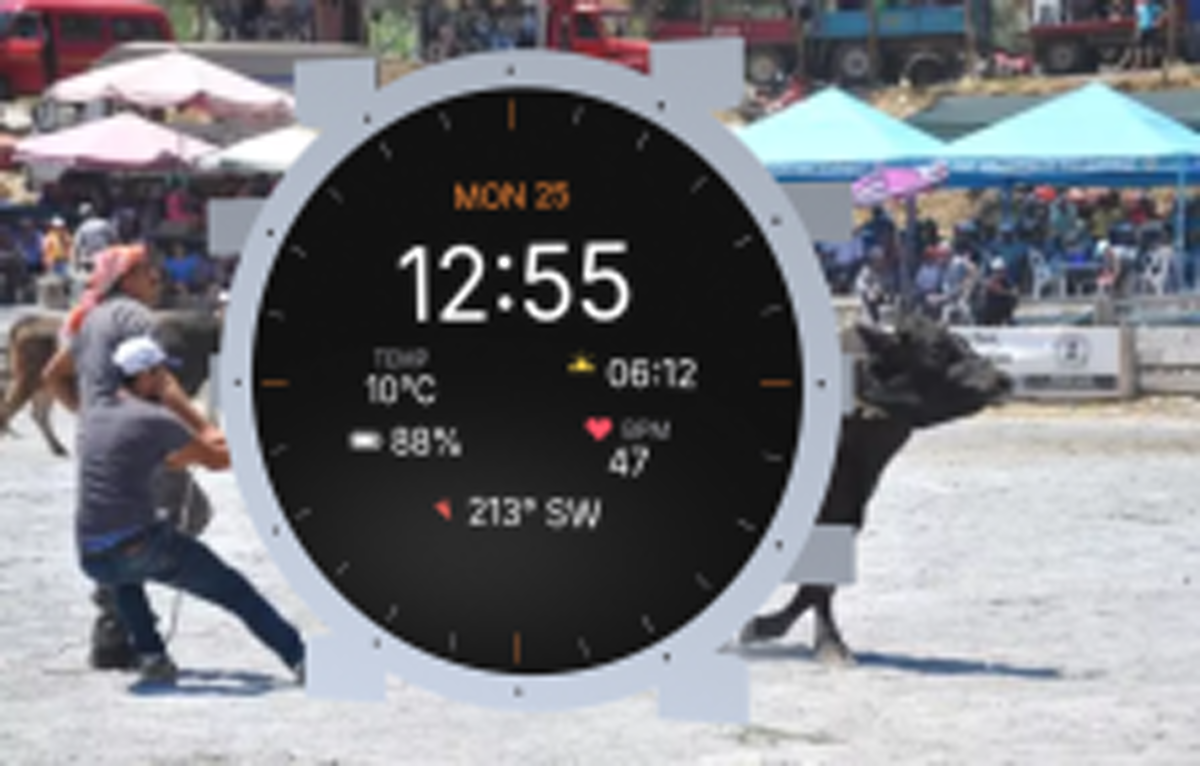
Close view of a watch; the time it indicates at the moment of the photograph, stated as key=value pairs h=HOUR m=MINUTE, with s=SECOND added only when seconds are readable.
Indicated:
h=12 m=55
